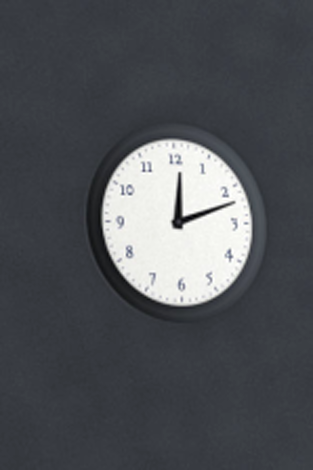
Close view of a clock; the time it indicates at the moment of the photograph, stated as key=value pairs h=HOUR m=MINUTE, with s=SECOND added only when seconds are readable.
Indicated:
h=12 m=12
